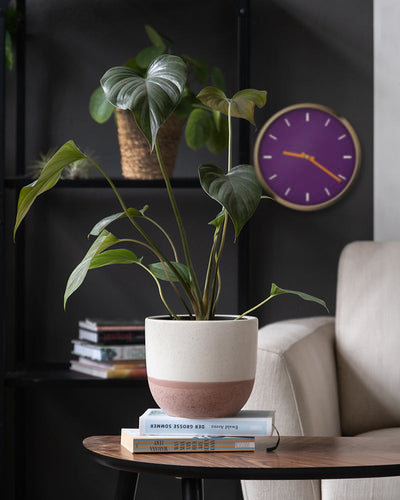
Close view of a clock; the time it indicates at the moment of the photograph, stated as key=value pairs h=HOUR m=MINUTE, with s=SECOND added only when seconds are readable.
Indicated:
h=9 m=21
